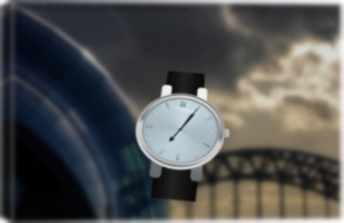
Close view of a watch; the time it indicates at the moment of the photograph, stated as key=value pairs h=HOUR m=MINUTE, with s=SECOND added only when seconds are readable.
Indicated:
h=7 m=5
